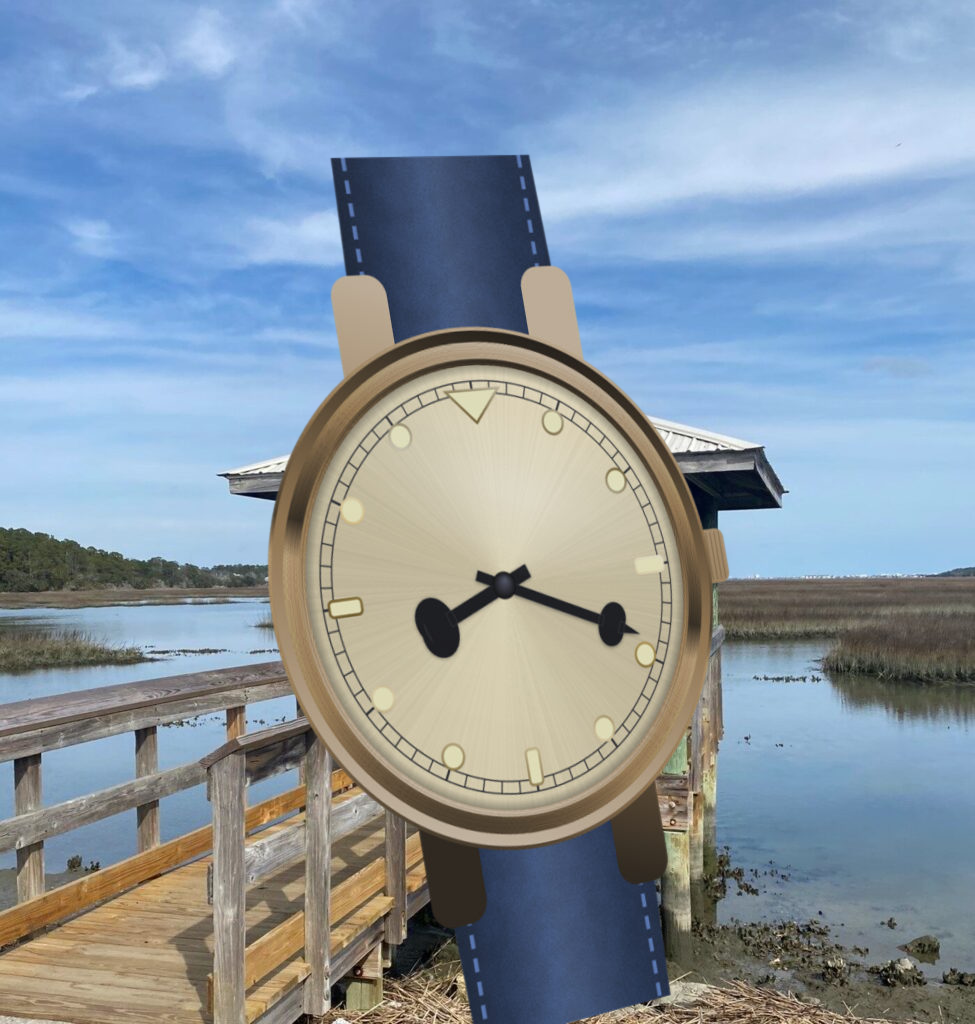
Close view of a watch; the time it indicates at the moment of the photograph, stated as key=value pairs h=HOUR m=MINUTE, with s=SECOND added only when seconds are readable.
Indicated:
h=8 m=19
